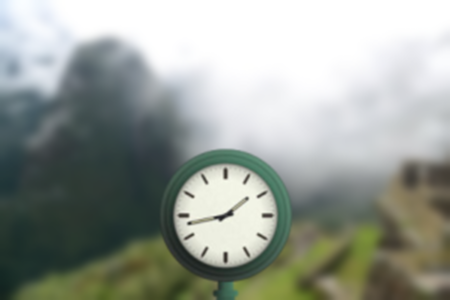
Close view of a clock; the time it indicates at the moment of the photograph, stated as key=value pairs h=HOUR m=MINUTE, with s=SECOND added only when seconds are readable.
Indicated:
h=1 m=43
